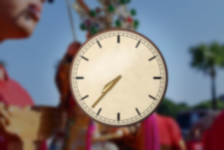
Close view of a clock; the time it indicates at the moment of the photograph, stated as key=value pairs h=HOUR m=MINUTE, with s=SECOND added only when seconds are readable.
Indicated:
h=7 m=37
